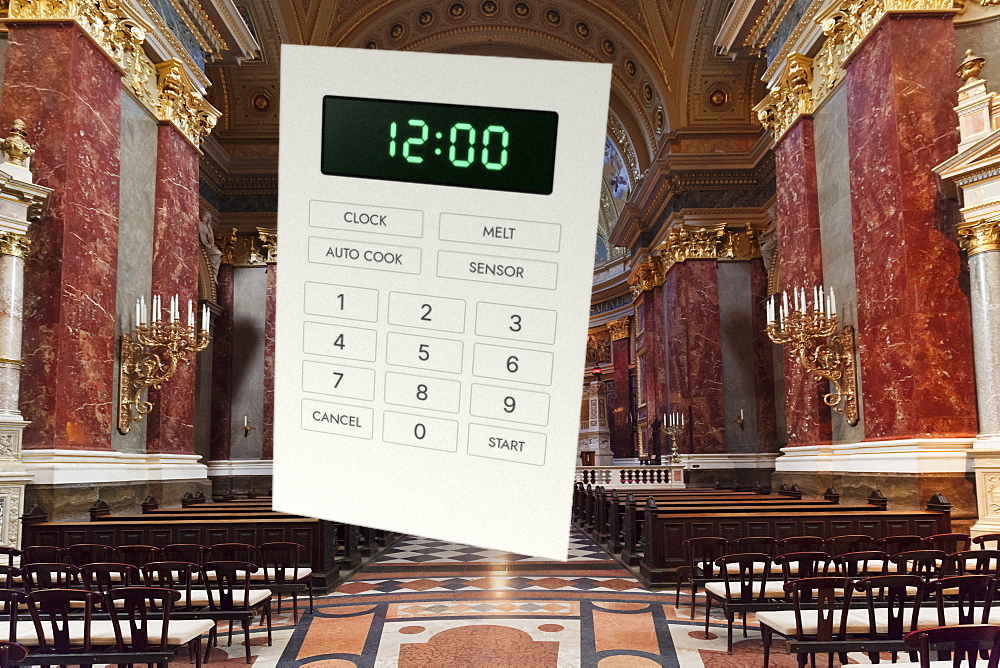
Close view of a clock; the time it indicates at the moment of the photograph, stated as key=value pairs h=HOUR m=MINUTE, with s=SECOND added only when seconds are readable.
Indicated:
h=12 m=0
